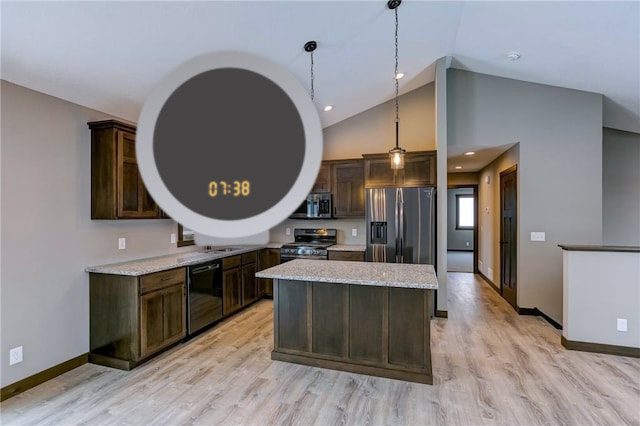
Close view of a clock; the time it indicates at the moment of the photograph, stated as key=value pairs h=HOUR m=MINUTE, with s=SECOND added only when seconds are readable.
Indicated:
h=7 m=38
